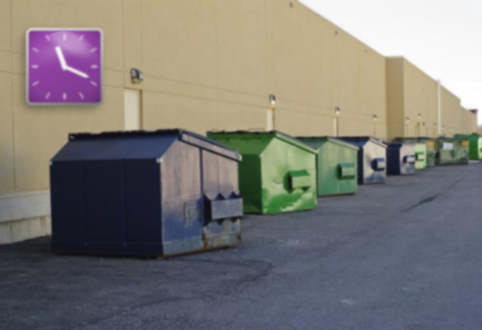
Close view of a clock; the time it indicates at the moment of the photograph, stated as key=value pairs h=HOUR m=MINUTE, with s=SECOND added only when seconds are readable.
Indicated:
h=11 m=19
